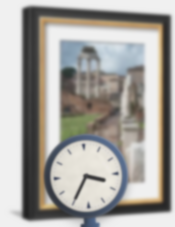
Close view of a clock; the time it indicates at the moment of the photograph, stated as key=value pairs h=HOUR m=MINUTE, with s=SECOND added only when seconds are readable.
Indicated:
h=3 m=35
